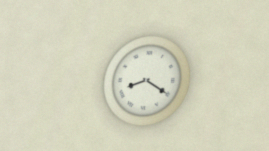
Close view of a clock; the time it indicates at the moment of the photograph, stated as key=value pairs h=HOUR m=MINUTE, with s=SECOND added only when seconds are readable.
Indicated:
h=8 m=20
